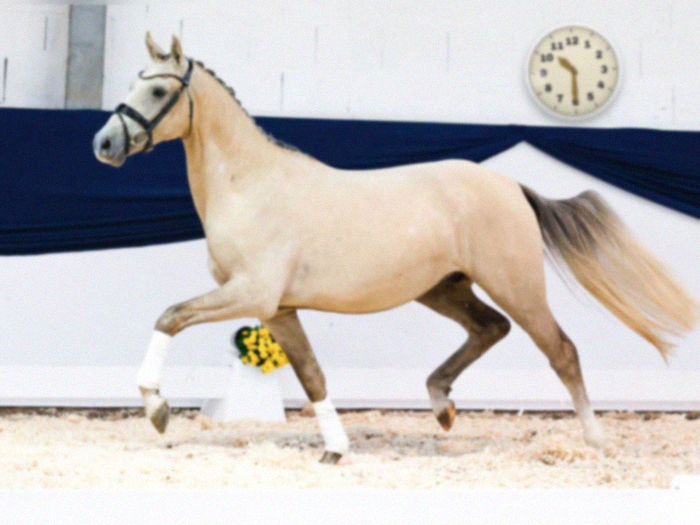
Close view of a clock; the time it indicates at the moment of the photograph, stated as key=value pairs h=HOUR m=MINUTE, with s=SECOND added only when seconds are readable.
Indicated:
h=10 m=30
